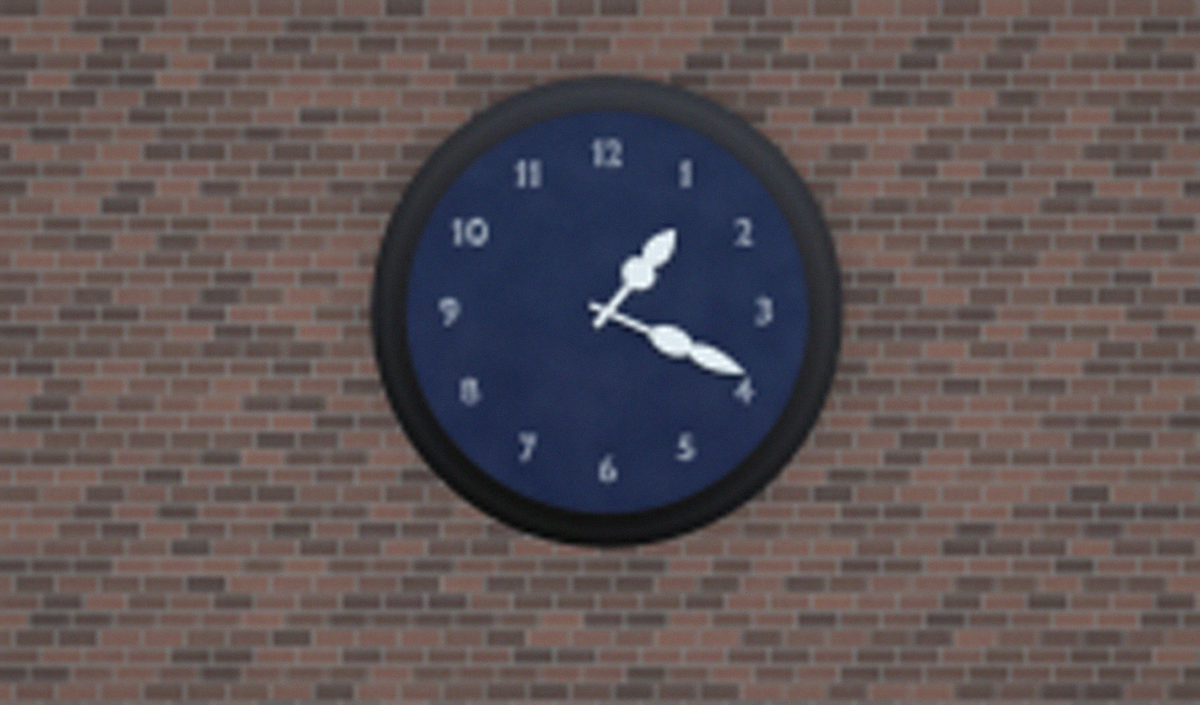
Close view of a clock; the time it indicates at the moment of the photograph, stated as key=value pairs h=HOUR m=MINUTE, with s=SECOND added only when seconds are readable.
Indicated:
h=1 m=19
